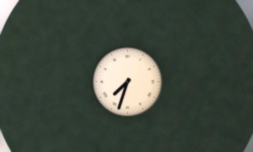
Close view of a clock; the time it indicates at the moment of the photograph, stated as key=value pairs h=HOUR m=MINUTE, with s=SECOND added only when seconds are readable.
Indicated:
h=7 m=33
